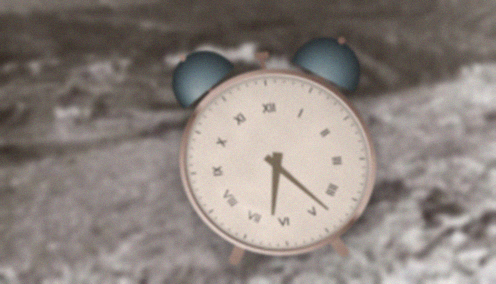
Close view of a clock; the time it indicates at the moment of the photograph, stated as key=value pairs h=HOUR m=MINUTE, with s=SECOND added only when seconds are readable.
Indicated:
h=6 m=23
